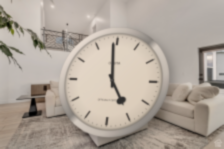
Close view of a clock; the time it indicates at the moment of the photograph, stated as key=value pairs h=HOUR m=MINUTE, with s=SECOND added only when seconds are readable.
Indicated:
h=4 m=59
